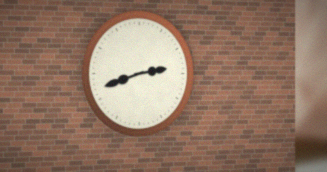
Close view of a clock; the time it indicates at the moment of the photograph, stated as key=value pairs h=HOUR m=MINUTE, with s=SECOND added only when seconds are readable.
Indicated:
h=2 m=42
